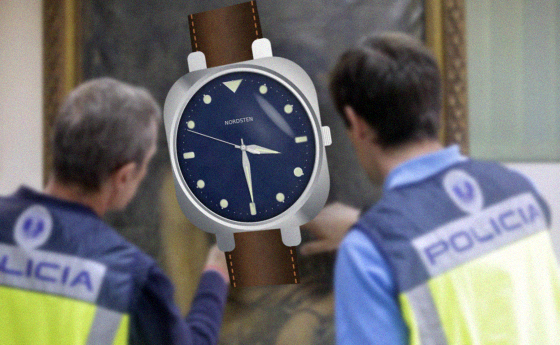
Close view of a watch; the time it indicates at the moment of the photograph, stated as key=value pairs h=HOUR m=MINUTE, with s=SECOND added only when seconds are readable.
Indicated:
h=3 m=29 s=49
